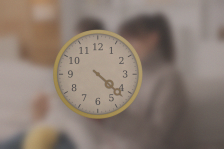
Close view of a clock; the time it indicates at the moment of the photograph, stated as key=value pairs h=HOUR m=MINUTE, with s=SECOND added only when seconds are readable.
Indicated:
h=4 m=22
